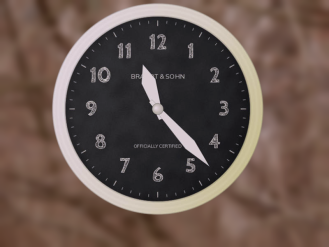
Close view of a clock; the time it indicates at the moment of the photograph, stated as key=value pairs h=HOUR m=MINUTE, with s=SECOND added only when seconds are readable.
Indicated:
h=11 m=23
